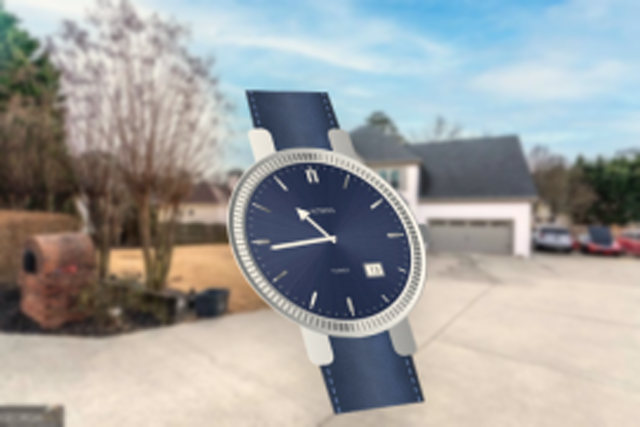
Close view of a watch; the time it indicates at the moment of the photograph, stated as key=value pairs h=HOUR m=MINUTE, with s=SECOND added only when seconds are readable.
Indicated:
h=10 m=44
